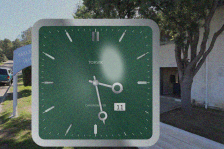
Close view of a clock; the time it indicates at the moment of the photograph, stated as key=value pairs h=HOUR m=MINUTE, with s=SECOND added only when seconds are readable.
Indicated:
h=3 m=28
